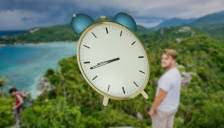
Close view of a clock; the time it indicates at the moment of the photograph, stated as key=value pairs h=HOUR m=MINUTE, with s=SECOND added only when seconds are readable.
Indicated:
h=8 m=43
